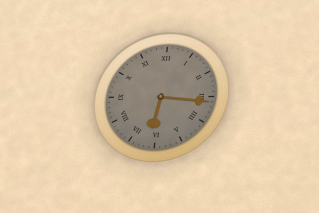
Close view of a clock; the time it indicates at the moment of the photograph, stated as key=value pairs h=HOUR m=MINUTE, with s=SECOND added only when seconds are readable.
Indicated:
h=6 m=16
